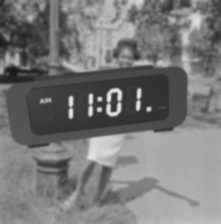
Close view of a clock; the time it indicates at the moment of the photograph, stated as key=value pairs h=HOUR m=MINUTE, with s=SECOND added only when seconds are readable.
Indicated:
h=11 m=1
